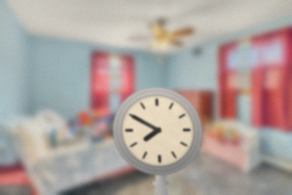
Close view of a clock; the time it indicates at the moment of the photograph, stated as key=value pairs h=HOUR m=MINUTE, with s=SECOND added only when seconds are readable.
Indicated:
h=7 m=50
